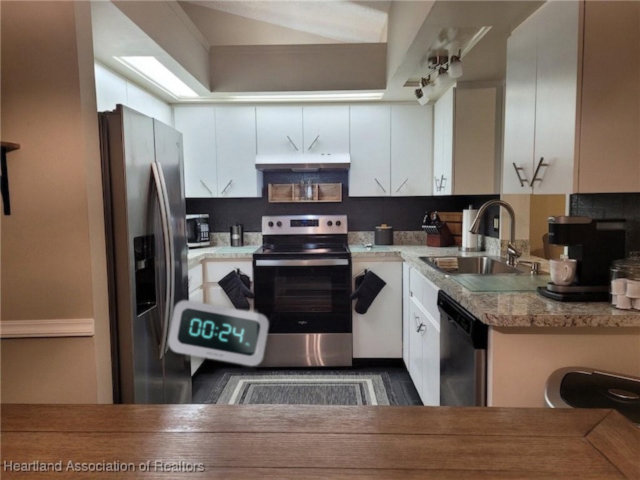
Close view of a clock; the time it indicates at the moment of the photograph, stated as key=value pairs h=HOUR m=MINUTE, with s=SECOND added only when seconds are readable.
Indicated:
h=0 m=24
